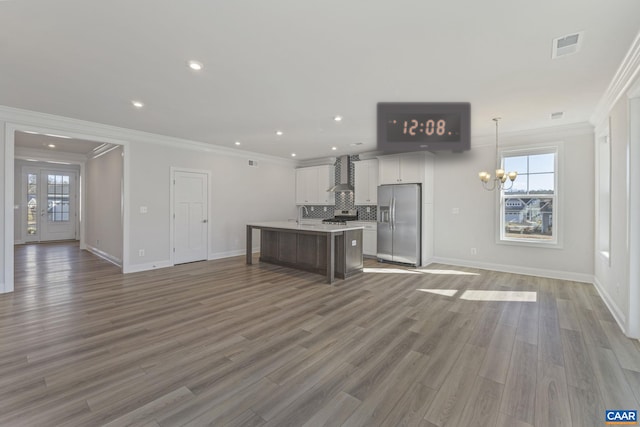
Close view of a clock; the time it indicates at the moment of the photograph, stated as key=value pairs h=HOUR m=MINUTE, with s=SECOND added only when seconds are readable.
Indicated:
h=12 m=8
